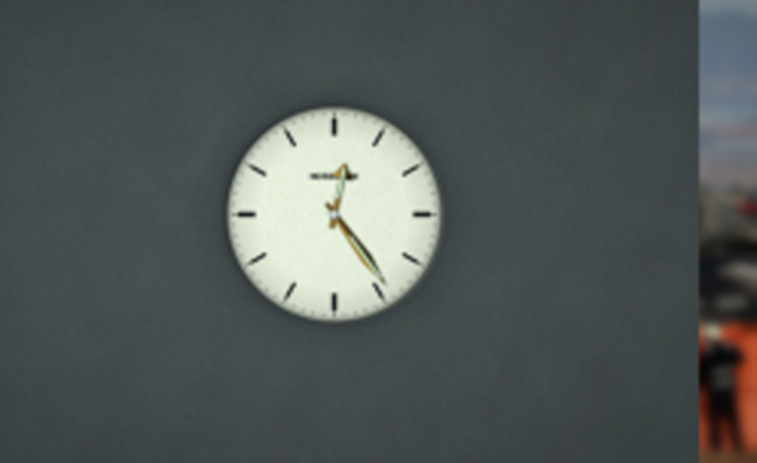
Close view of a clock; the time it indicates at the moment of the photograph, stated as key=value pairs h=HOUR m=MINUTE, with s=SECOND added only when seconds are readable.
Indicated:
h=12 m=24
